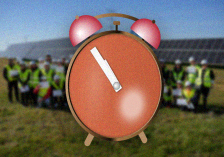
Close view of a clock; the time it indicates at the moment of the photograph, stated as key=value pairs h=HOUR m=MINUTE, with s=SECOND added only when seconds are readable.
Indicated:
h=10 m=54
